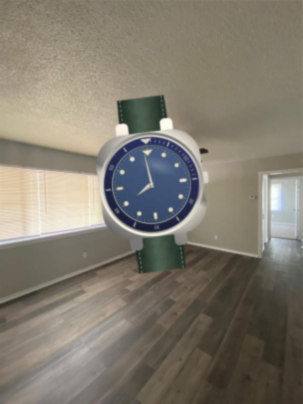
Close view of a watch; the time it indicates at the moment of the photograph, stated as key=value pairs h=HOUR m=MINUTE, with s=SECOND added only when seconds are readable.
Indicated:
h=7 m=59
